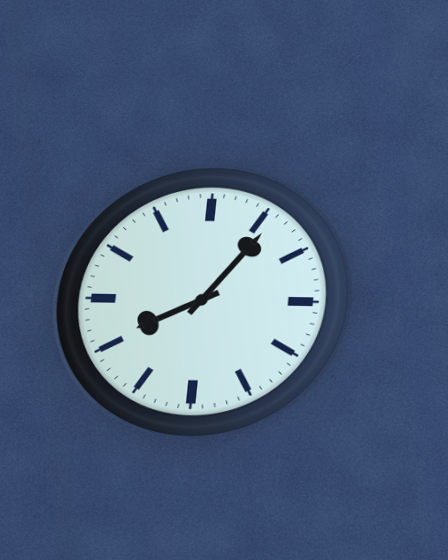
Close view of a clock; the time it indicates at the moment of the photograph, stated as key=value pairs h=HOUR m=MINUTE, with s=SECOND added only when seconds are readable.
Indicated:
h=8 m=6
